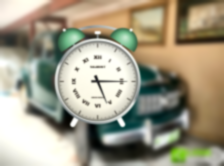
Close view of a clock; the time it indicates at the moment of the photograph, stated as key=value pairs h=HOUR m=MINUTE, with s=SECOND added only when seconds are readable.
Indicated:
h=5 m=15
